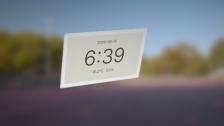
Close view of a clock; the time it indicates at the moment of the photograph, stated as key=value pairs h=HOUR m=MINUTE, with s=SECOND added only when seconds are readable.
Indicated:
h=6 m=39
